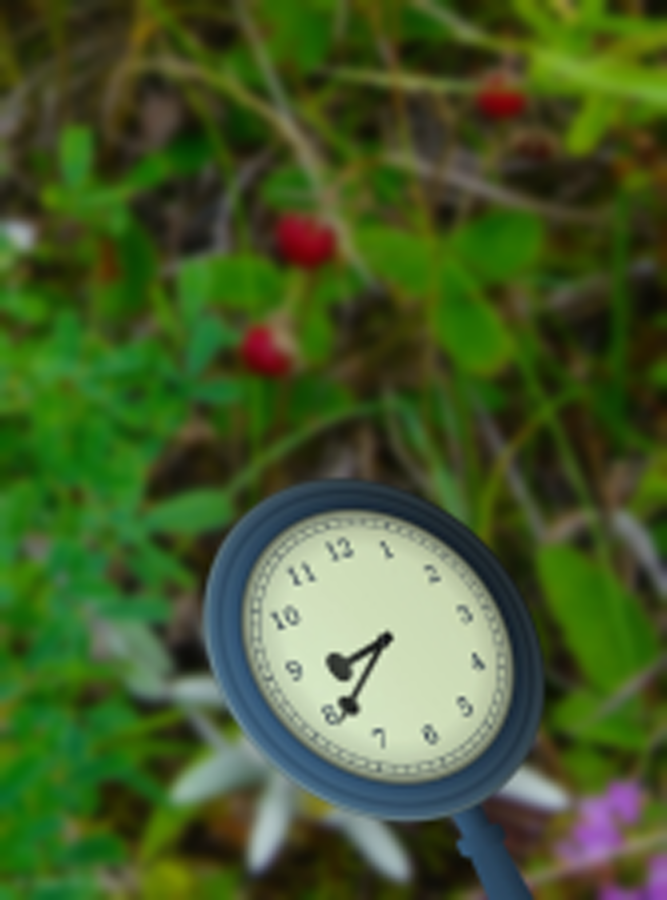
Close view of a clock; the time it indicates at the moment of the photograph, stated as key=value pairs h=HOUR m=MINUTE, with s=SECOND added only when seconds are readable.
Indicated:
h=8 m=39
